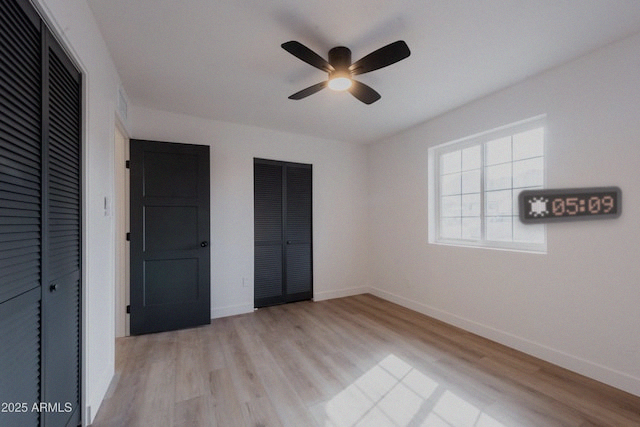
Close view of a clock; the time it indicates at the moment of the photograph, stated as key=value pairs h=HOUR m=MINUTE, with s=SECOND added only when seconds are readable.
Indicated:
h=5 m=9
